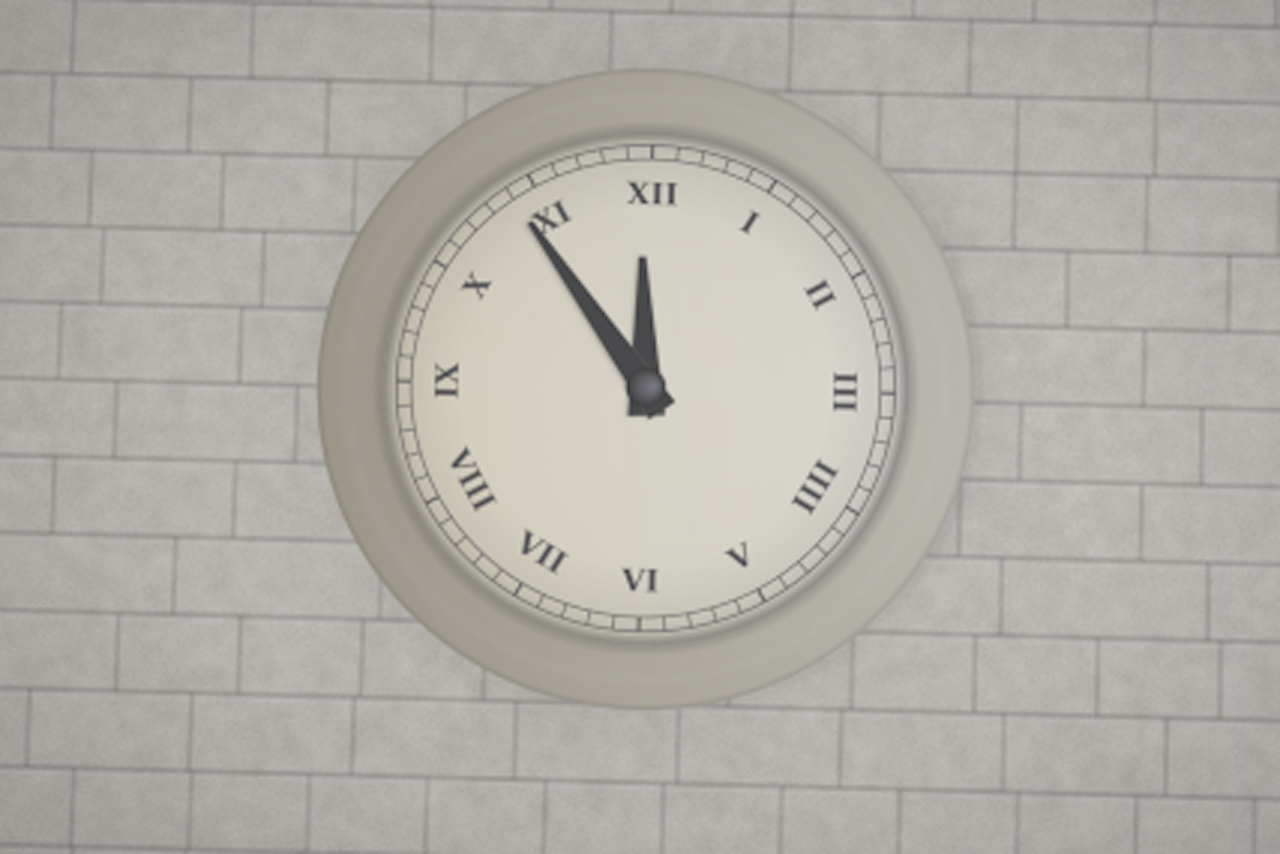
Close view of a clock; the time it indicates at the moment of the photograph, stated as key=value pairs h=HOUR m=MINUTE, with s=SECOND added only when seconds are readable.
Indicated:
h=11 m=54
